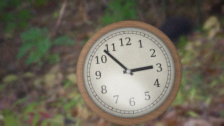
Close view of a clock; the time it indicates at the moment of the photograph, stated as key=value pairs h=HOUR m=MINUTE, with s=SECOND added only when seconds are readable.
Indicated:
h=2 m=53
